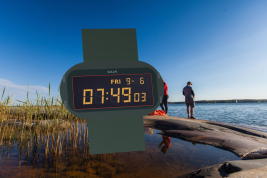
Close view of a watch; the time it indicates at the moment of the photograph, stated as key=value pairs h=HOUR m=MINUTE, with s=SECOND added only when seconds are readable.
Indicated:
h=7 m=49 s=3
